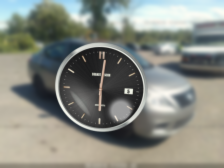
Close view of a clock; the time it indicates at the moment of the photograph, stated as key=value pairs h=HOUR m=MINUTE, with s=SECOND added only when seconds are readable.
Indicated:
h=6 m=1
